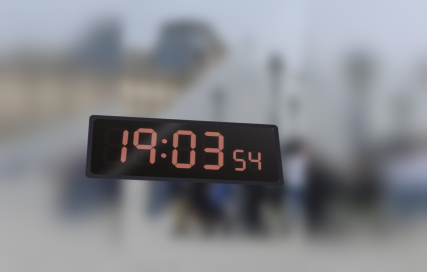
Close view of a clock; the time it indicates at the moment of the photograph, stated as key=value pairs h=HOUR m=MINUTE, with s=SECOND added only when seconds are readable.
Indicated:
h=19 m=3 s=54
